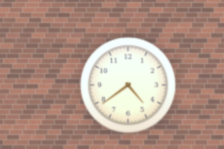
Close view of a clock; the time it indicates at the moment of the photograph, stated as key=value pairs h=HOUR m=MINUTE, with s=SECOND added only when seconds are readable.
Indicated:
h=4 m=39
